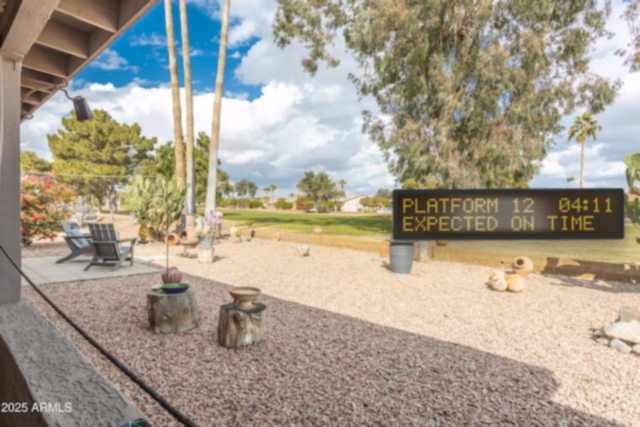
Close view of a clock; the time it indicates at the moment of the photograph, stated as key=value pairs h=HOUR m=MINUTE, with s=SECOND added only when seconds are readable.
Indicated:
h=4 m=11
